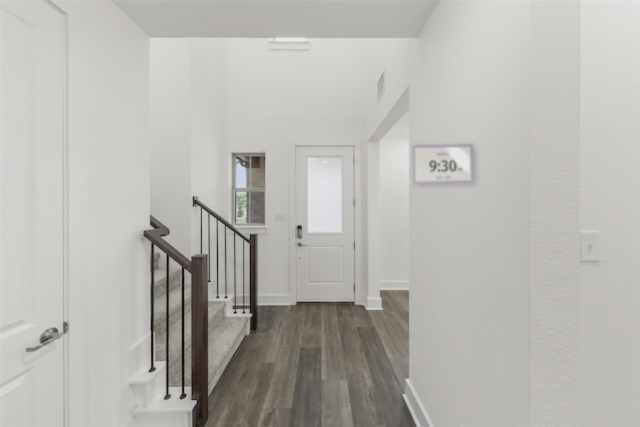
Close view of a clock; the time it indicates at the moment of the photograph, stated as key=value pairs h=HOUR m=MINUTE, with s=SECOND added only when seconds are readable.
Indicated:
h=9 m=30
